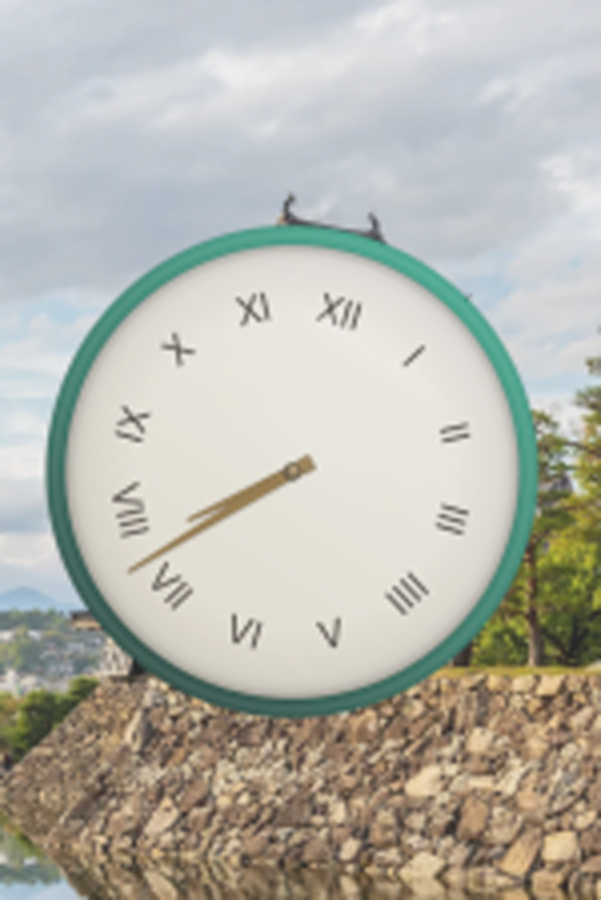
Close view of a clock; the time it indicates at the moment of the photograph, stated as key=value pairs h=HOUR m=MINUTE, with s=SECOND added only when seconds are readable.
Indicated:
h=7 m=37
